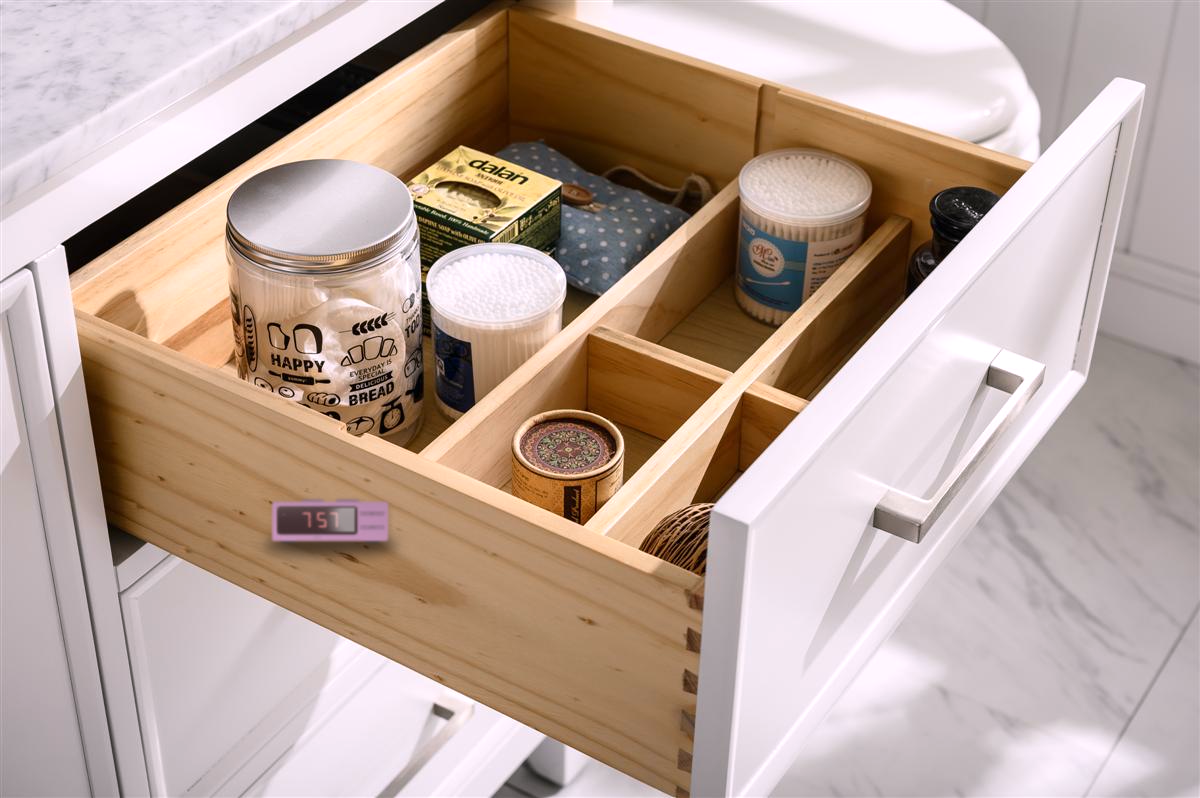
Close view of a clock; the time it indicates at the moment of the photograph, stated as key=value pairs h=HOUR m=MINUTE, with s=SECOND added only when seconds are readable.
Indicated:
h=7 m=57
